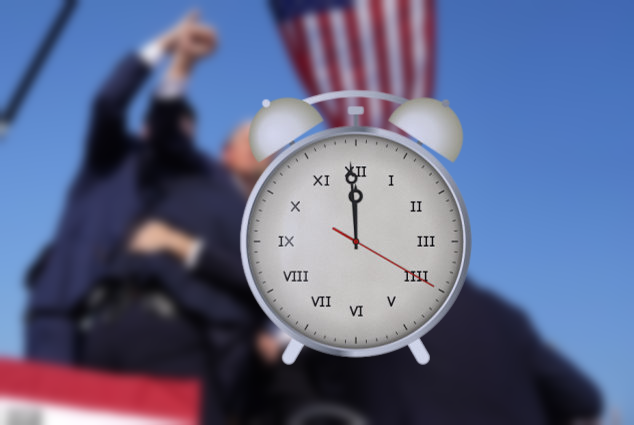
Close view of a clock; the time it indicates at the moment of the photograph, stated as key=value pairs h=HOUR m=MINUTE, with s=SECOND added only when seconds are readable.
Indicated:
h=11 m=59 s=20
